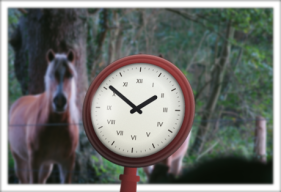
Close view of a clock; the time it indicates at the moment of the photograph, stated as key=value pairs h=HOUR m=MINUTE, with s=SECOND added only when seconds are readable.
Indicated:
h=1 m=51
